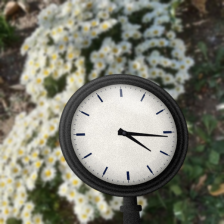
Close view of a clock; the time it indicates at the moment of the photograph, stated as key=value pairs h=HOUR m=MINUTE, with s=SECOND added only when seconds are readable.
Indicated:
h=4 m=16
